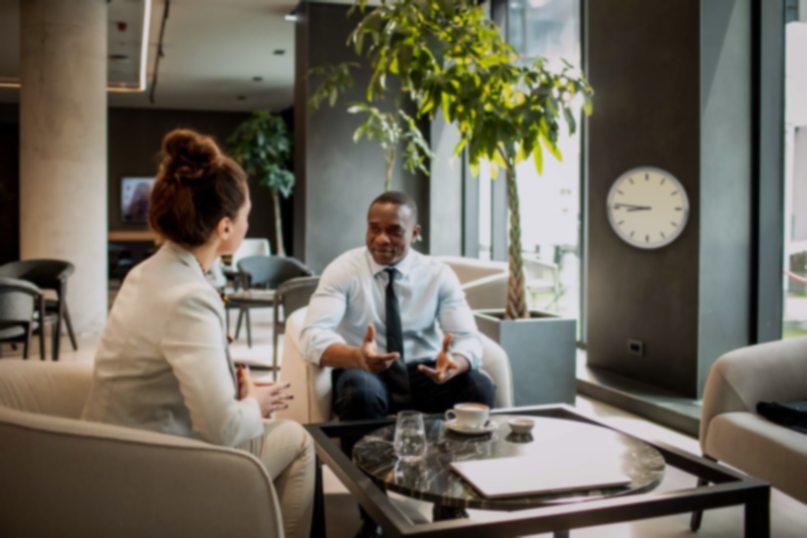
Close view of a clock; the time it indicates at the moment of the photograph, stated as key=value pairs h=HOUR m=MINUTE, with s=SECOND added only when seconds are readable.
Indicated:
h=8 m=46
